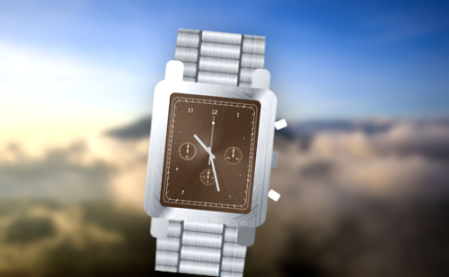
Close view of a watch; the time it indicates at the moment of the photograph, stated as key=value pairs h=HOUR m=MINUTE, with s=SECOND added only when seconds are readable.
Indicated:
h=10 m=27
